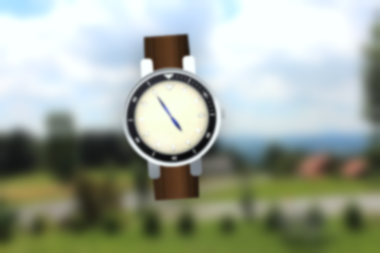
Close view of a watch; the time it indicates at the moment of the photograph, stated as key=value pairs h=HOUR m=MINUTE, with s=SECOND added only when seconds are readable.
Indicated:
h=4 m=55
